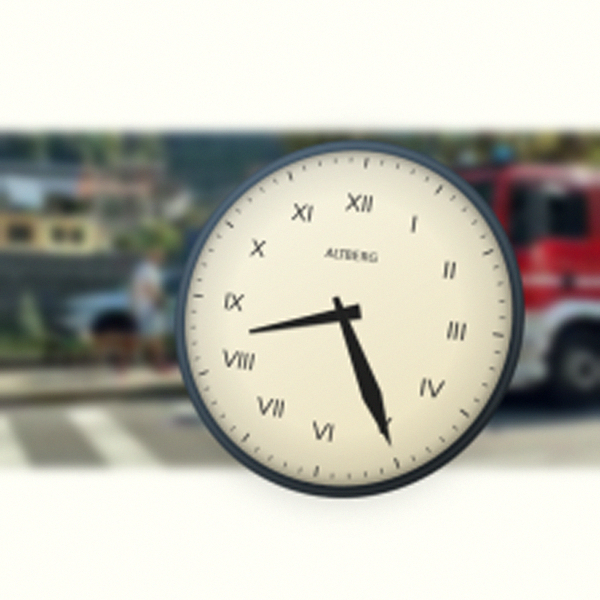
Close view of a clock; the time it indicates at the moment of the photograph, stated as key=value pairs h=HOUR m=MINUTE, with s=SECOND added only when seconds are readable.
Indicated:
h=8 m=25
